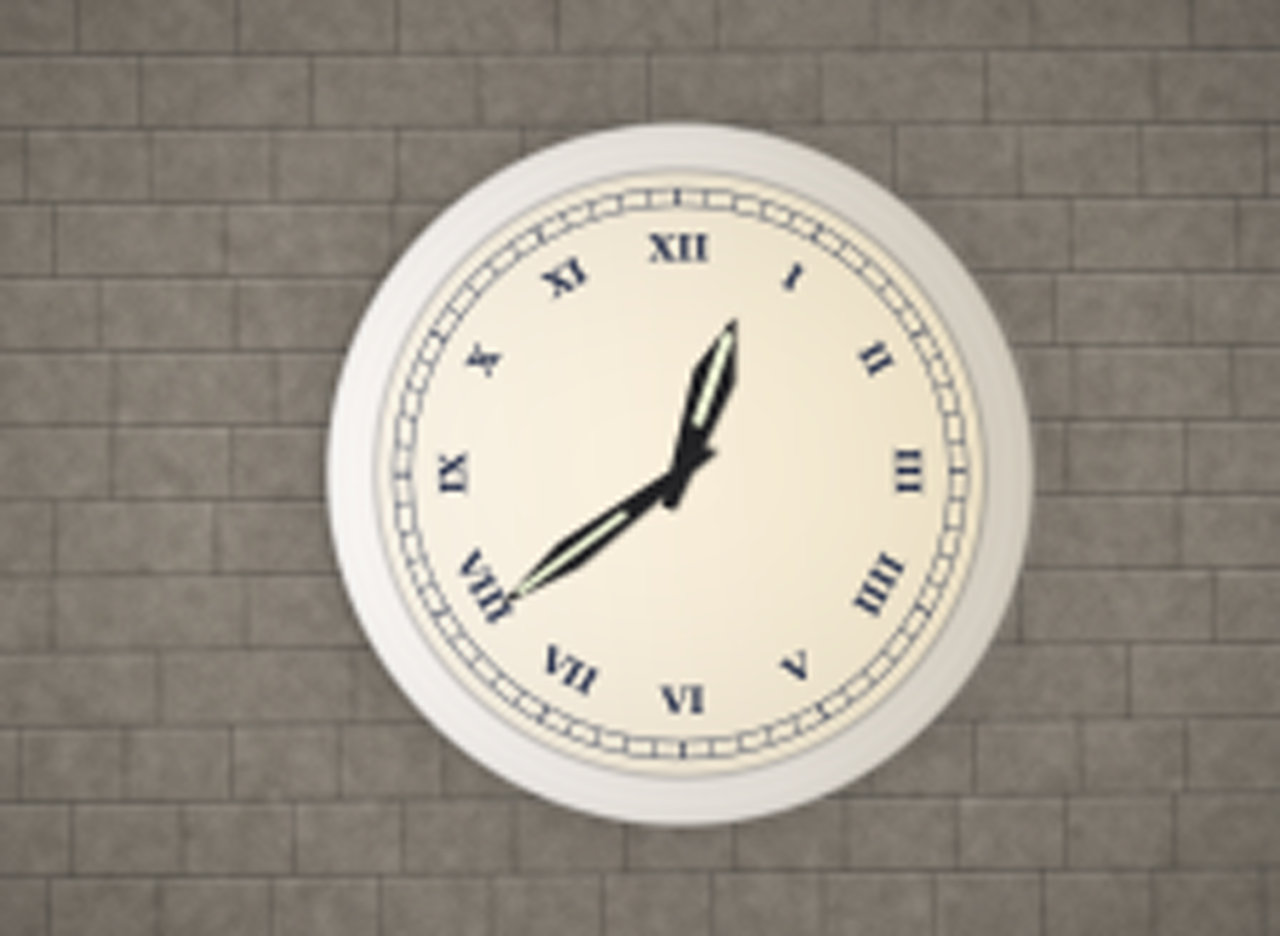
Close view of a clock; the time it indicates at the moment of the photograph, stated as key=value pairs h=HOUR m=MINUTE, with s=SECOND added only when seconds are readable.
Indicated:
h=12 m=39
